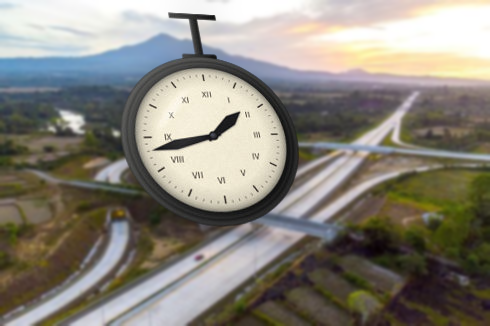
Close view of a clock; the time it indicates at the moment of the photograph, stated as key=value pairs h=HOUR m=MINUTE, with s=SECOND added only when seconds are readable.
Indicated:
h=1 m=43
